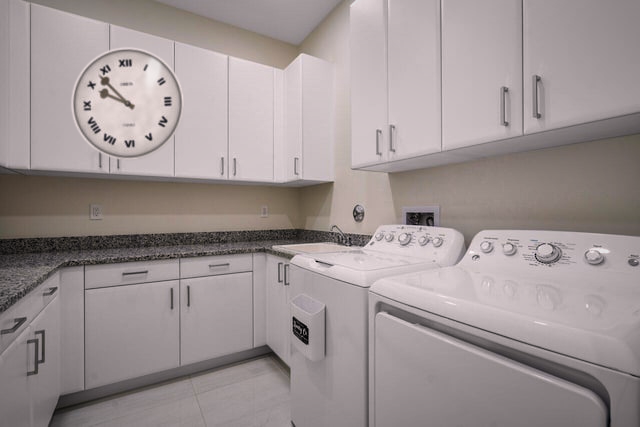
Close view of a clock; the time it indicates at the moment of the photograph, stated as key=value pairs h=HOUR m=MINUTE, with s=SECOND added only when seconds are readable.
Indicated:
h=9 m=53
